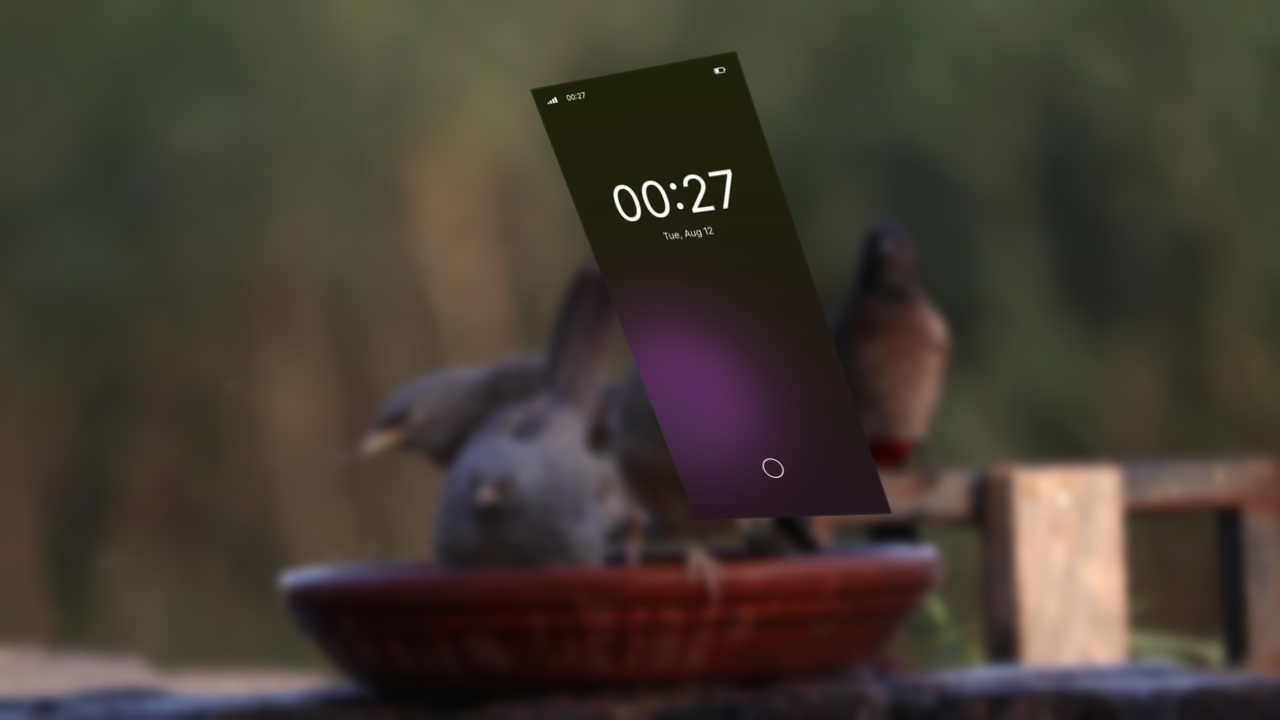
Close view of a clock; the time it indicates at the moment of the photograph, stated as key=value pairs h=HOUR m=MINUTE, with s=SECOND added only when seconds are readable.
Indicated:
h=0 m=27
